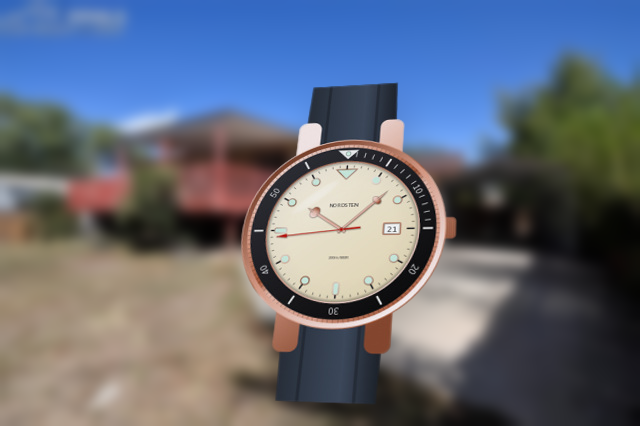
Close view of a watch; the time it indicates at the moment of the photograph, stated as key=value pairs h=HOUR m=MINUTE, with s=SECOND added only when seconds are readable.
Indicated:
h=10 m=7 s=44
